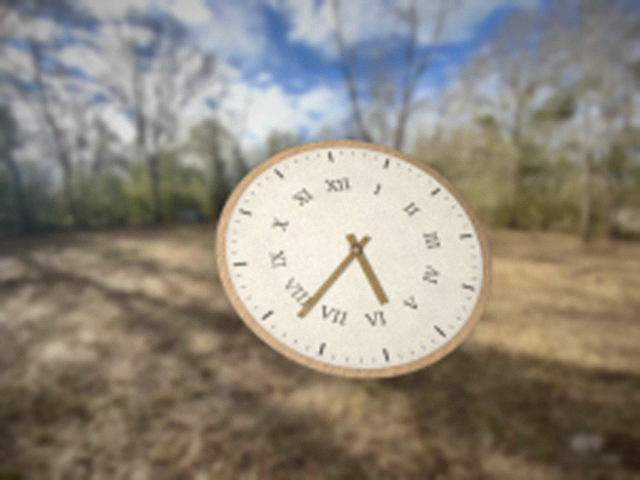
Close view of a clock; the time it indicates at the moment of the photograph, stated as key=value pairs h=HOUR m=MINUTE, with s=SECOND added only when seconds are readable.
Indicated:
h=5 m=38
